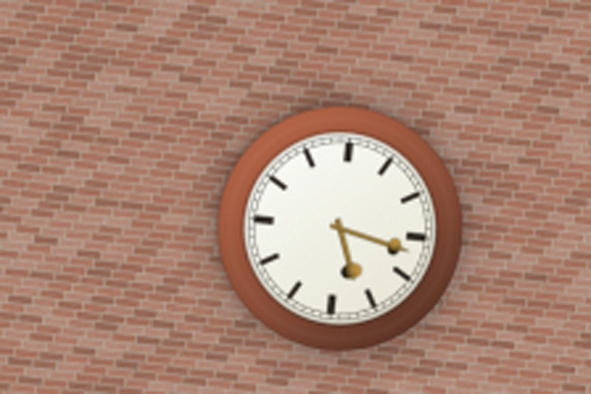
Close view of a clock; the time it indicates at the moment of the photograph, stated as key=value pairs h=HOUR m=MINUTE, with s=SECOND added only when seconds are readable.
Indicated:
h=5 m=17
